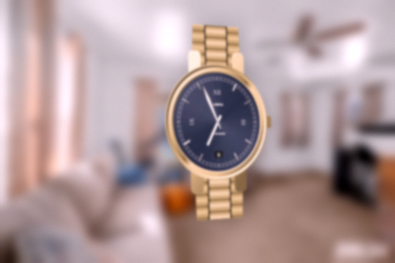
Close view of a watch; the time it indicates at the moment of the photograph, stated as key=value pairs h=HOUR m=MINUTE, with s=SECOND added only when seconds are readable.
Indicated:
h=6 m=56
